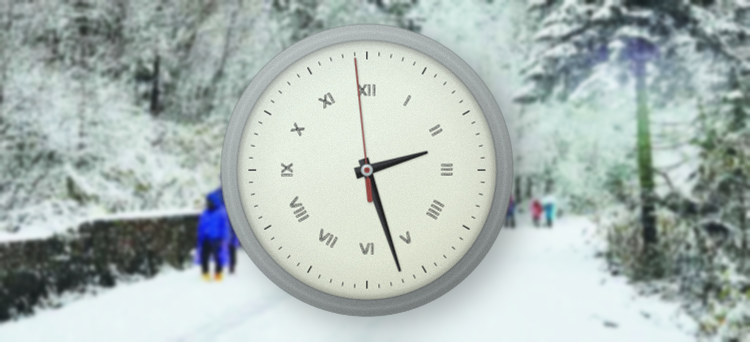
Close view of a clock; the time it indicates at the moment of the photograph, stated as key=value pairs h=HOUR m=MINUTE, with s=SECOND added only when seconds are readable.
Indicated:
h=2 m=26 s=59
